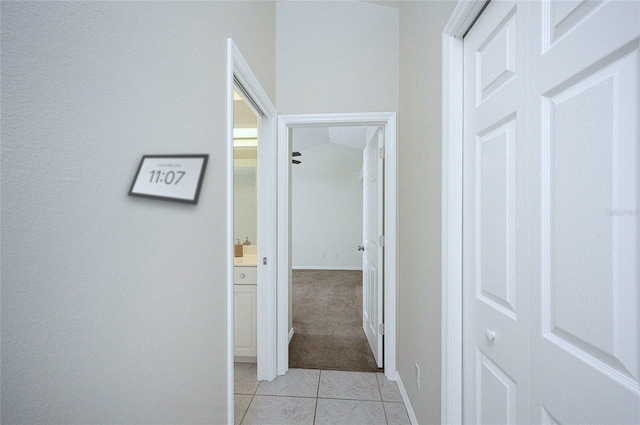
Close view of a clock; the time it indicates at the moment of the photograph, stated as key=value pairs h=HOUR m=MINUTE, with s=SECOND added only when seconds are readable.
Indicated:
h=11 m=7
